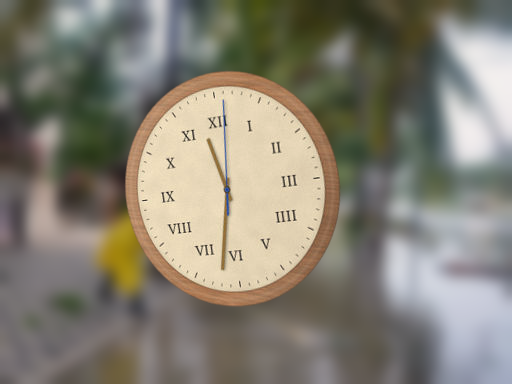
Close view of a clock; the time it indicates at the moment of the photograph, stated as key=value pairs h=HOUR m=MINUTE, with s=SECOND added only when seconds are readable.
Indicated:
h=11 m=32 s=1
